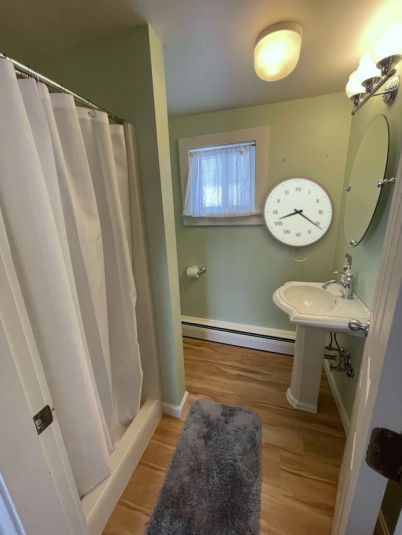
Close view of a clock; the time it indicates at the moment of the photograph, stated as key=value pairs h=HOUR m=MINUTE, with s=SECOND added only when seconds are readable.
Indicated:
h=8 m=21
